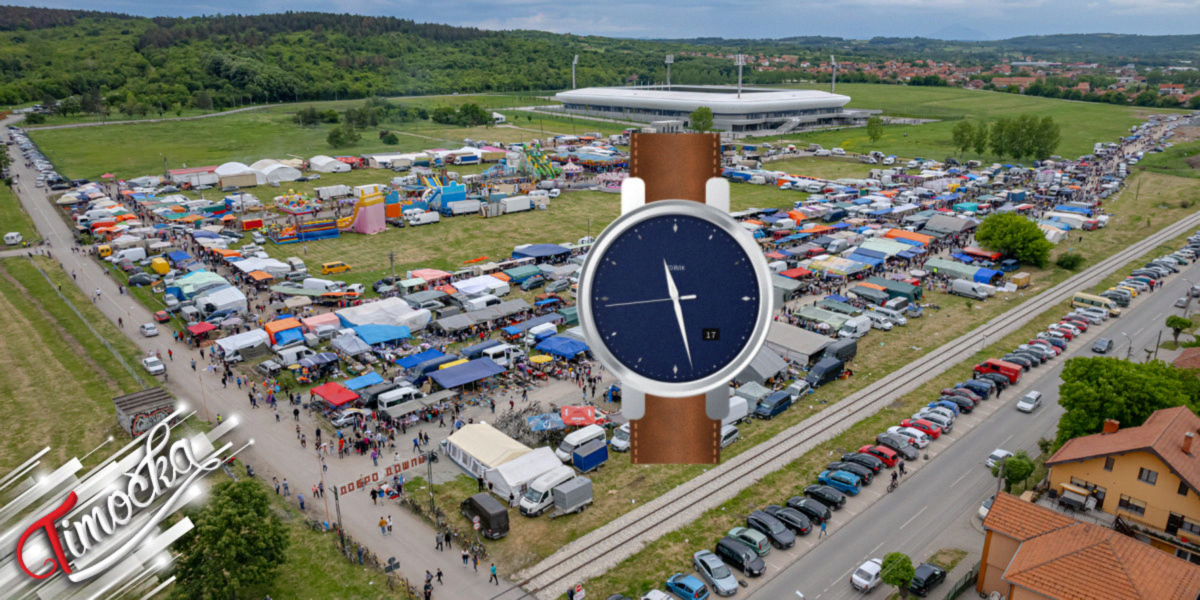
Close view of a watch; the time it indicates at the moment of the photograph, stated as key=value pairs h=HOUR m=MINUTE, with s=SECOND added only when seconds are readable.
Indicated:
h=11 m=27 s=44
